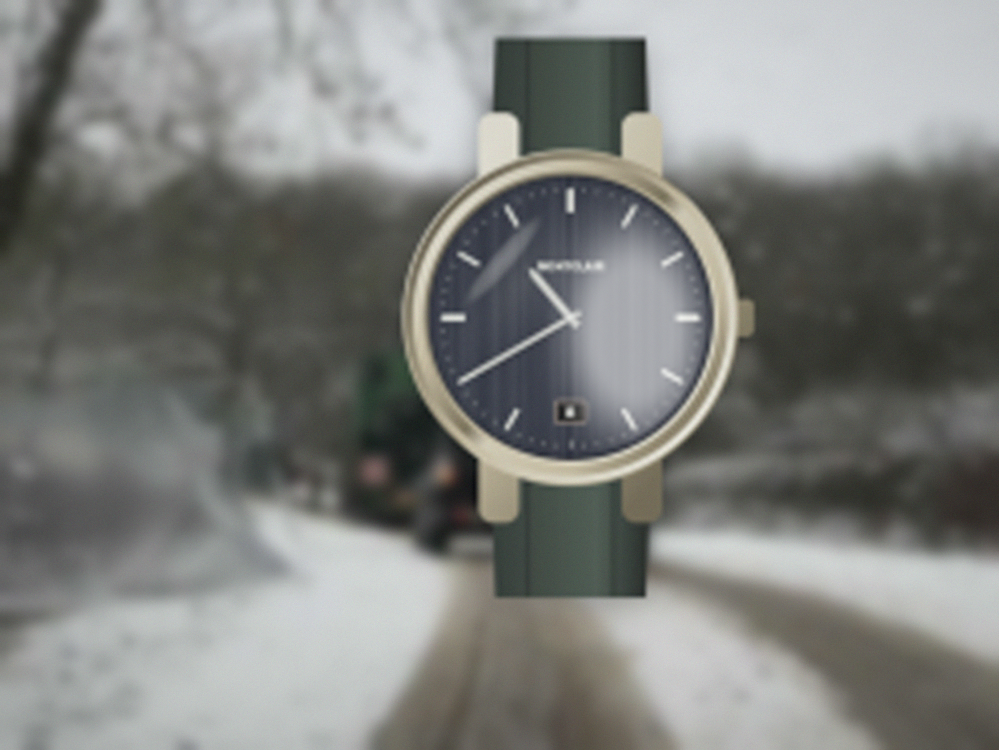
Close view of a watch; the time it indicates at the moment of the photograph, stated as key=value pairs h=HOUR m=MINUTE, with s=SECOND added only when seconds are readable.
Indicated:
h=10 m=40
